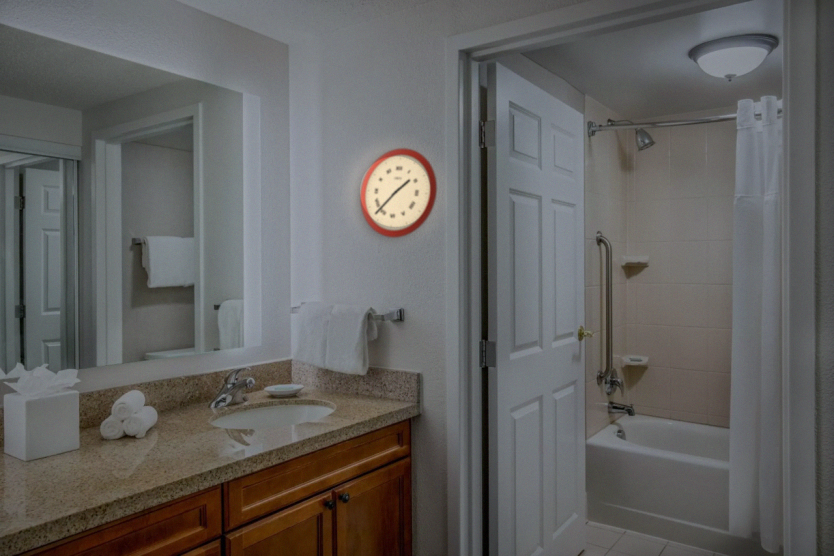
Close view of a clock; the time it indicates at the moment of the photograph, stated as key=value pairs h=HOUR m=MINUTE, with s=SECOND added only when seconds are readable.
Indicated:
h=1 m=37
